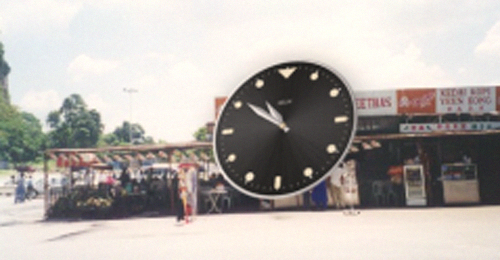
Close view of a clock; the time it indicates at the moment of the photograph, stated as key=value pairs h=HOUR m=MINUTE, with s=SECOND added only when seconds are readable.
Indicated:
h=10 m=51
